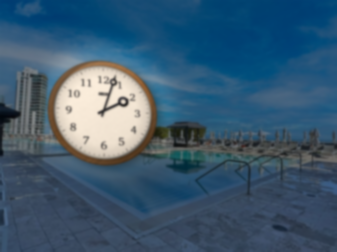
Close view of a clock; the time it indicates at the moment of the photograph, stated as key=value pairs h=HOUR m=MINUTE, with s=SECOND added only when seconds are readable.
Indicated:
h=2 m=3
